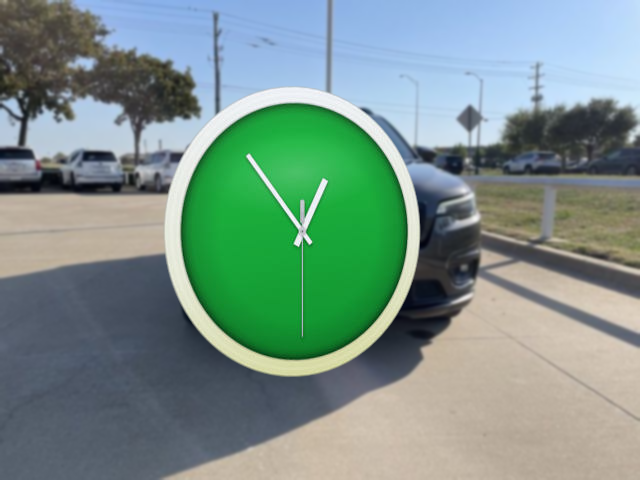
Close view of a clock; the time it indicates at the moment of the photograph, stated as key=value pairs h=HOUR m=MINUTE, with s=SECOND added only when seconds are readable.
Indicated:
h=12 m=53 s=30
